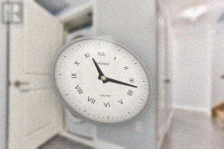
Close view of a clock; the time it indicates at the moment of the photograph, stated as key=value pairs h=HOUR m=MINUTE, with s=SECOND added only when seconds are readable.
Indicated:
h=11 m=17
